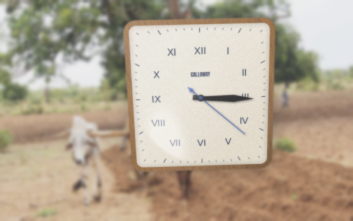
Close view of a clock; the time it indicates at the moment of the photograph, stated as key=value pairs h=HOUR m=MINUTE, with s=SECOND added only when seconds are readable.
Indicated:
h=3 m=15 s=22
